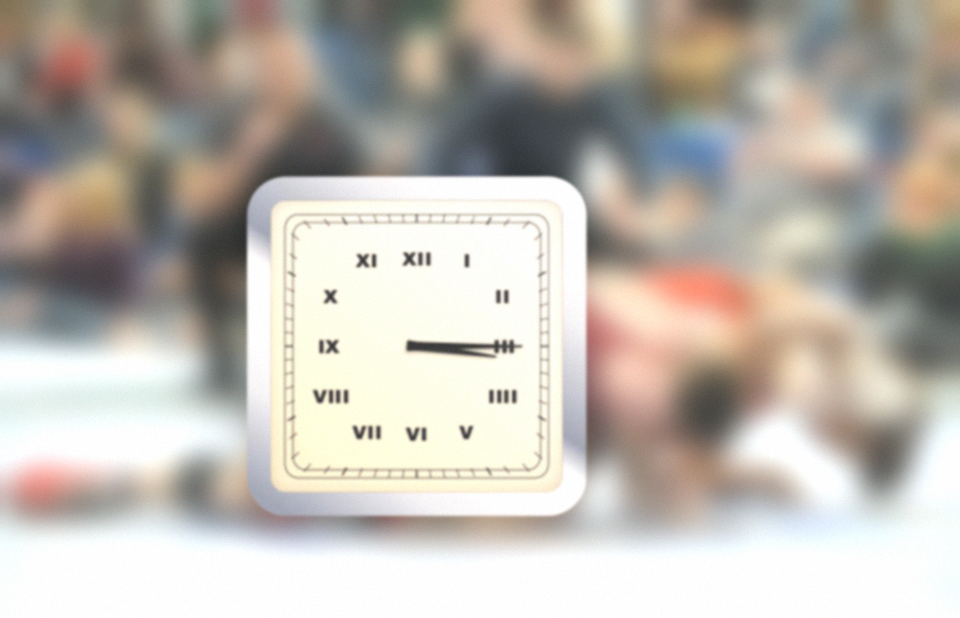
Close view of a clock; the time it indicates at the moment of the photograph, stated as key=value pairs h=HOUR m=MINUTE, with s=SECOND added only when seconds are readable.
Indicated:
h=3 m=15
